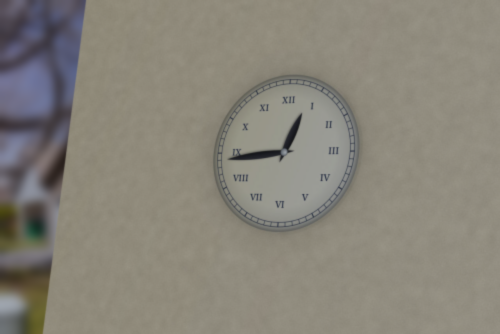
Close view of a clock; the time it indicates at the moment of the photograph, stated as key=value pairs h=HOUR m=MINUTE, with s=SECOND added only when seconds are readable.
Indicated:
h=12 m=44
